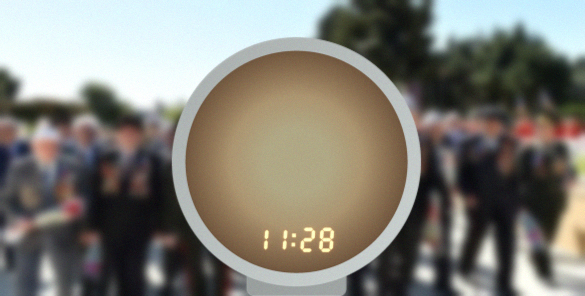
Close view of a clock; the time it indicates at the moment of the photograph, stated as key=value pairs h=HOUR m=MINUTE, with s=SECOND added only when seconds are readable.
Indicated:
h=11 m=28
